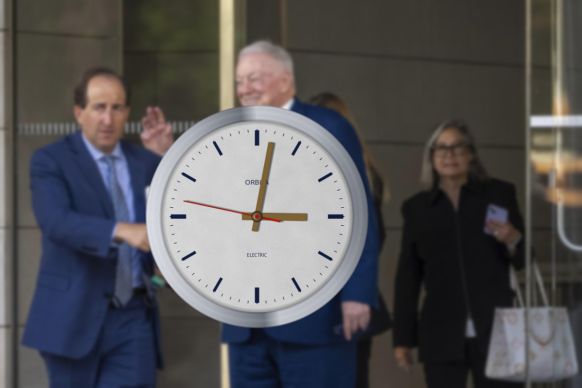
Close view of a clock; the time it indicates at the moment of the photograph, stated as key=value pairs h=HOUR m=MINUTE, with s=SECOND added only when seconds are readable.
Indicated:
h=3 m=1 s=47
